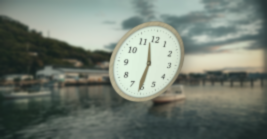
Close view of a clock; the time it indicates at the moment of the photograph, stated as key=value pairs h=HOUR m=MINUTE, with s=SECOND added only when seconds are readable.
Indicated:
h=11 m=31
